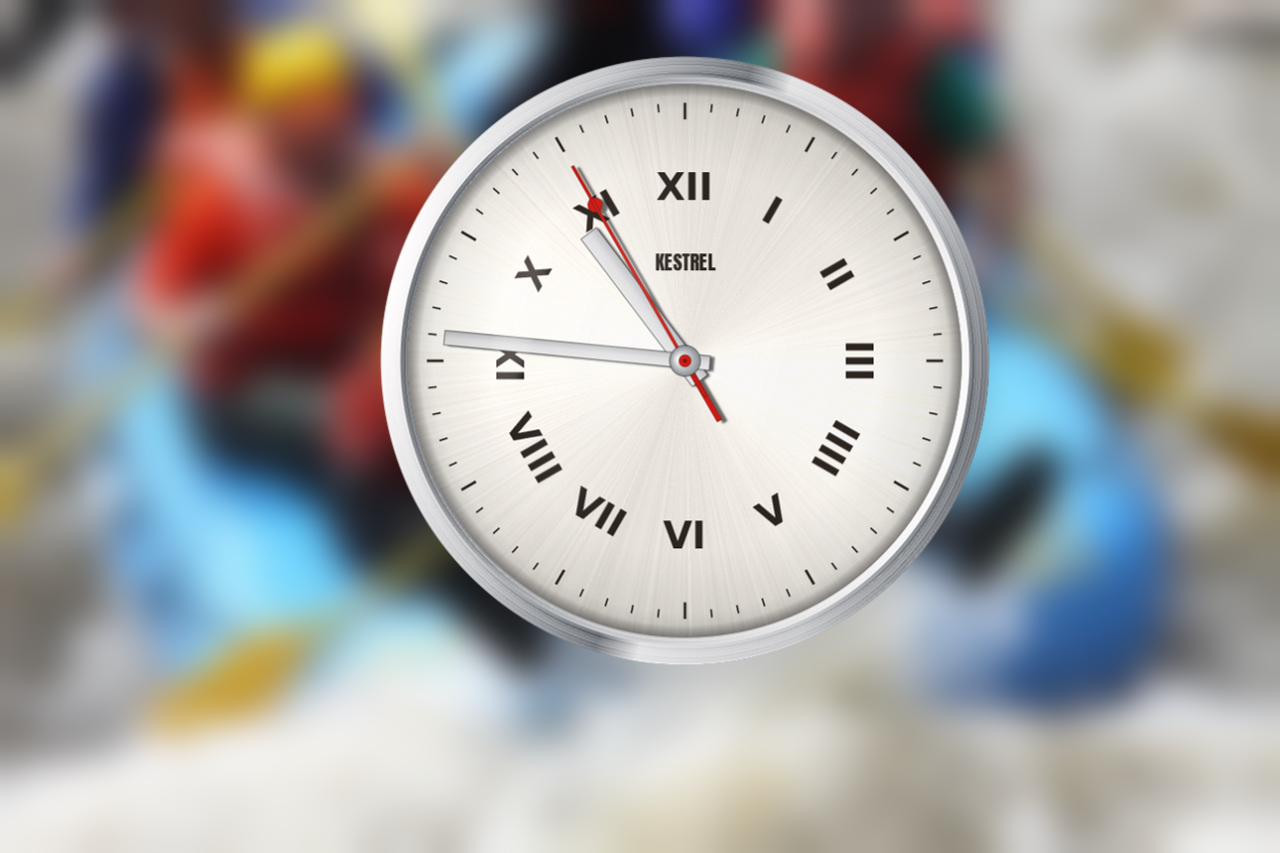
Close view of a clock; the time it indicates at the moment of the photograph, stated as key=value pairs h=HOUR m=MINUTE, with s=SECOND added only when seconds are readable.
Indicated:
h=10 m=45 s=55
